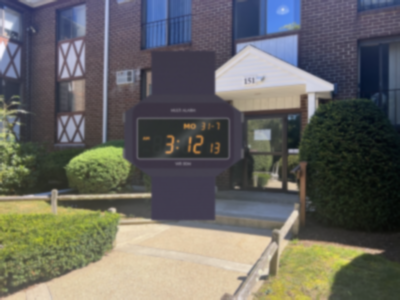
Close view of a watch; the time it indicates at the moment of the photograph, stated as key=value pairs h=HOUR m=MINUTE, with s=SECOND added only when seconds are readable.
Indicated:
h=3 m=12 s=13
